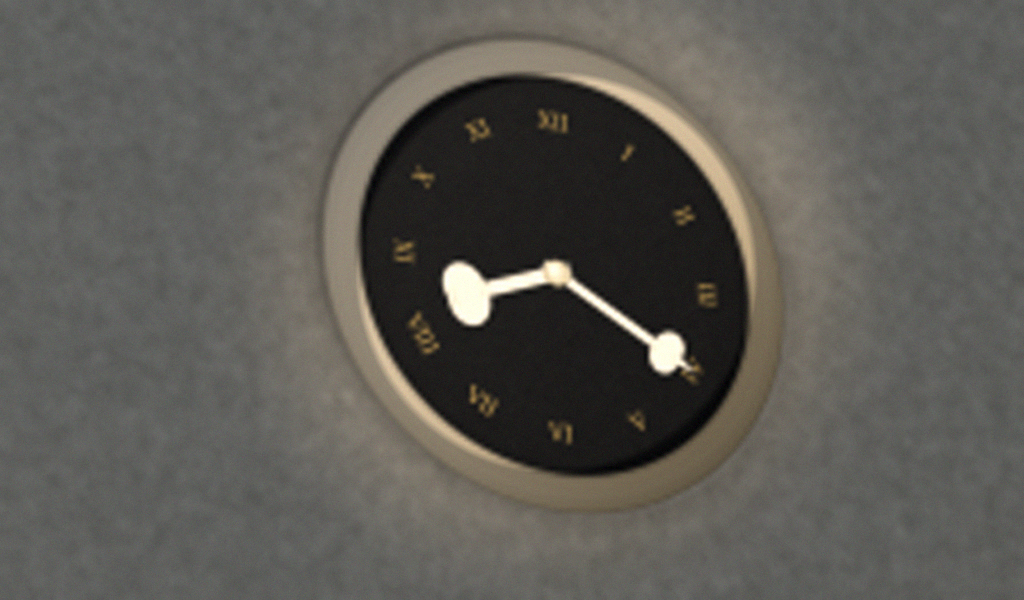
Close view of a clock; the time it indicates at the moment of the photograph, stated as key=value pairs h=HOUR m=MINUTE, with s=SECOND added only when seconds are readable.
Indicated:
h=8 m=20
